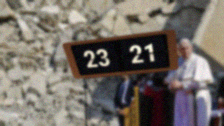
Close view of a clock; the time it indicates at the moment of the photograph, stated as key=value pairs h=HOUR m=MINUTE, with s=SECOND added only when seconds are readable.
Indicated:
h=23 m=21
